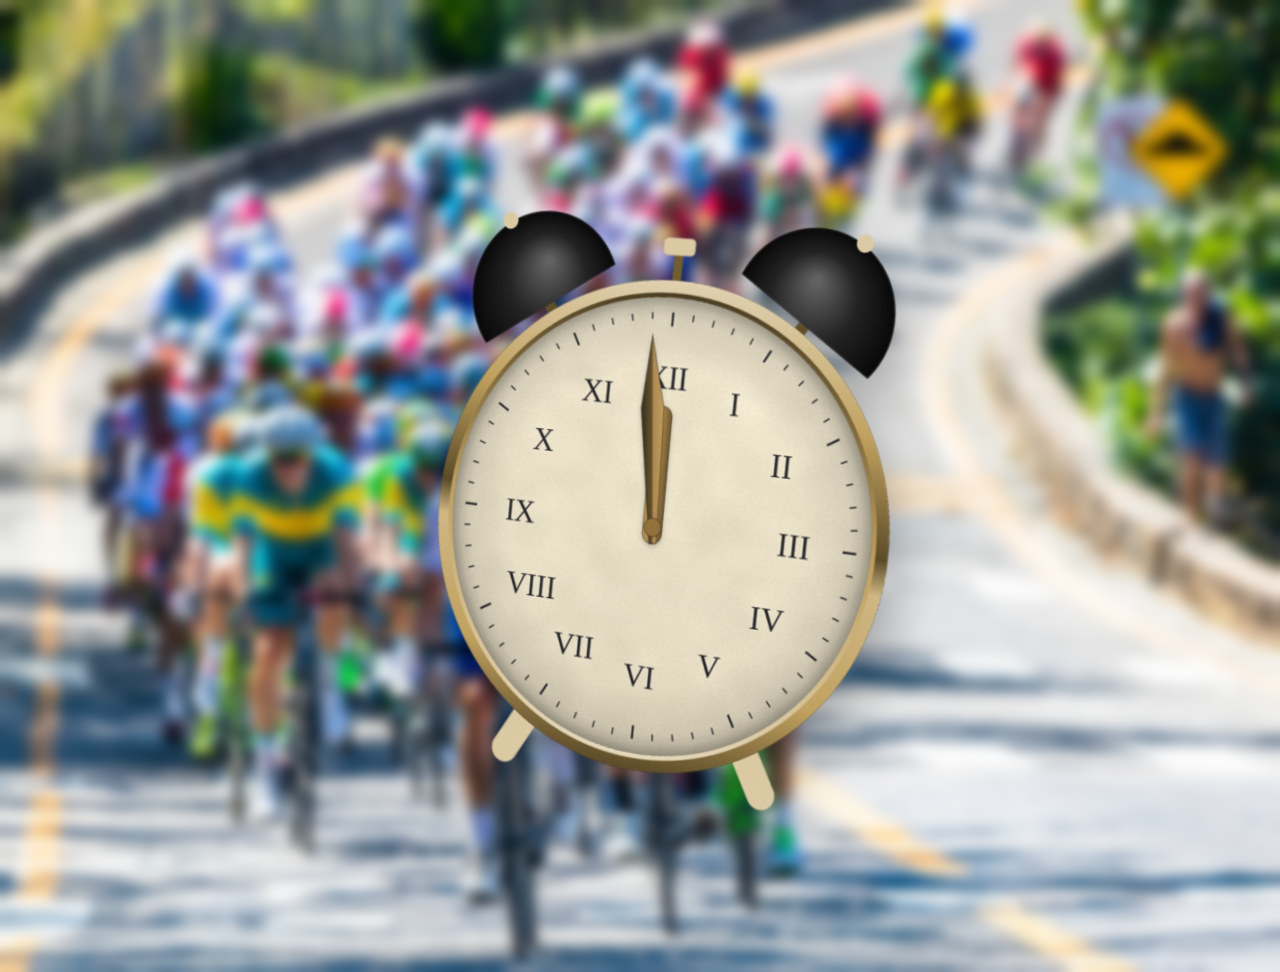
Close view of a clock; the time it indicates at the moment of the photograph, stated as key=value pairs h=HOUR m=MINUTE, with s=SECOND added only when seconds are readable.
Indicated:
h=11 m=59
